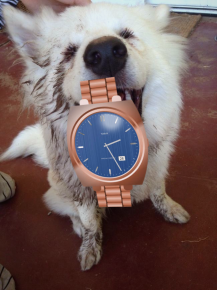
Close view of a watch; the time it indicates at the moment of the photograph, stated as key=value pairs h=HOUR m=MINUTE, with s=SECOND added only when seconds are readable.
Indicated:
h=2 m=26
